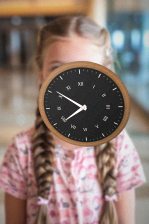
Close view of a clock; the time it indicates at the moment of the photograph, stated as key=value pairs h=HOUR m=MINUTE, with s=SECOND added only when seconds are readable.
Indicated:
h=7 m=51
